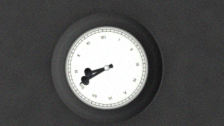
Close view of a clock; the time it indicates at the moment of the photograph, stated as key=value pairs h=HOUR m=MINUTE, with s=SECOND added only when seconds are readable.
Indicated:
h=8 m=41
